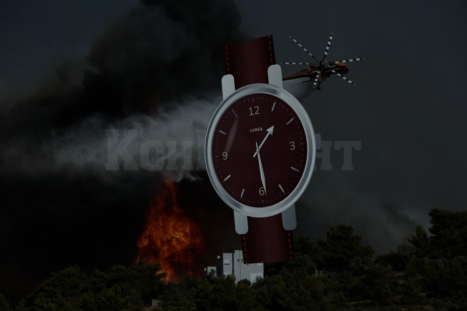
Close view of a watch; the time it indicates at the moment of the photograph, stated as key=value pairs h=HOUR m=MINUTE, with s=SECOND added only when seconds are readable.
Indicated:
h=1 m=29
